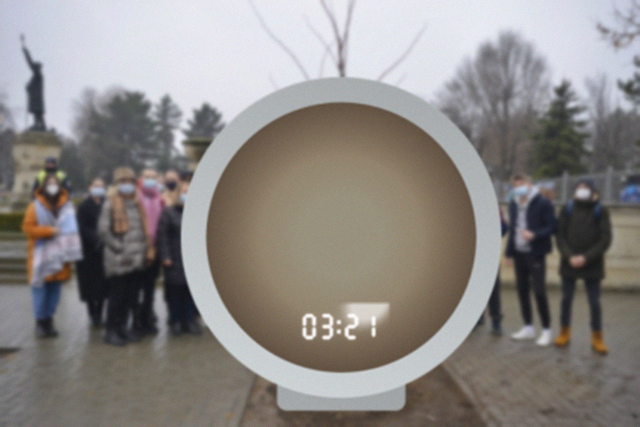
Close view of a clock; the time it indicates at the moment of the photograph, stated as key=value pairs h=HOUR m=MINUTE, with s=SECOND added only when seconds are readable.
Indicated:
h=3 m=21
